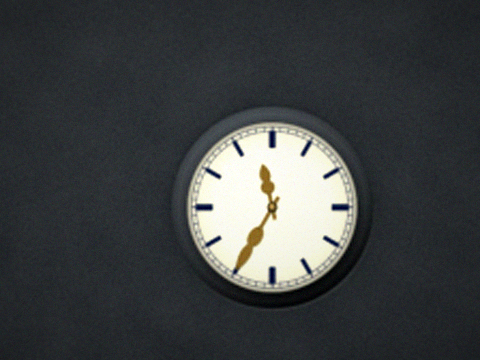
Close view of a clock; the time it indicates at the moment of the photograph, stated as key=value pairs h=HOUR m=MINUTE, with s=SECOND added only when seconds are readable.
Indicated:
h=11 m=35
